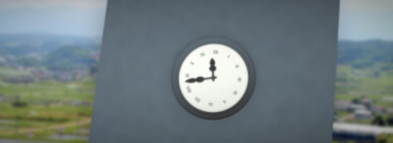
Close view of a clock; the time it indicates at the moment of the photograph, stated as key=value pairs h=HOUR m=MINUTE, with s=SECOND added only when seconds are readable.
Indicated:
h=11 m=43
